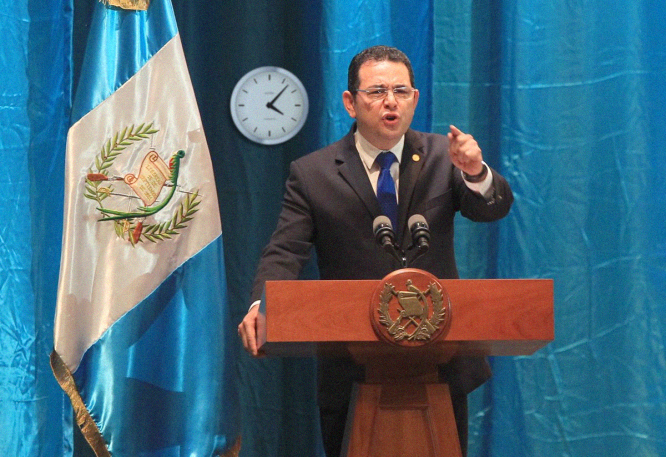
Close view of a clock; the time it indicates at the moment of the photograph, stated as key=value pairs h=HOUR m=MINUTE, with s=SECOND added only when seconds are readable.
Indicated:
h=4 m=7
